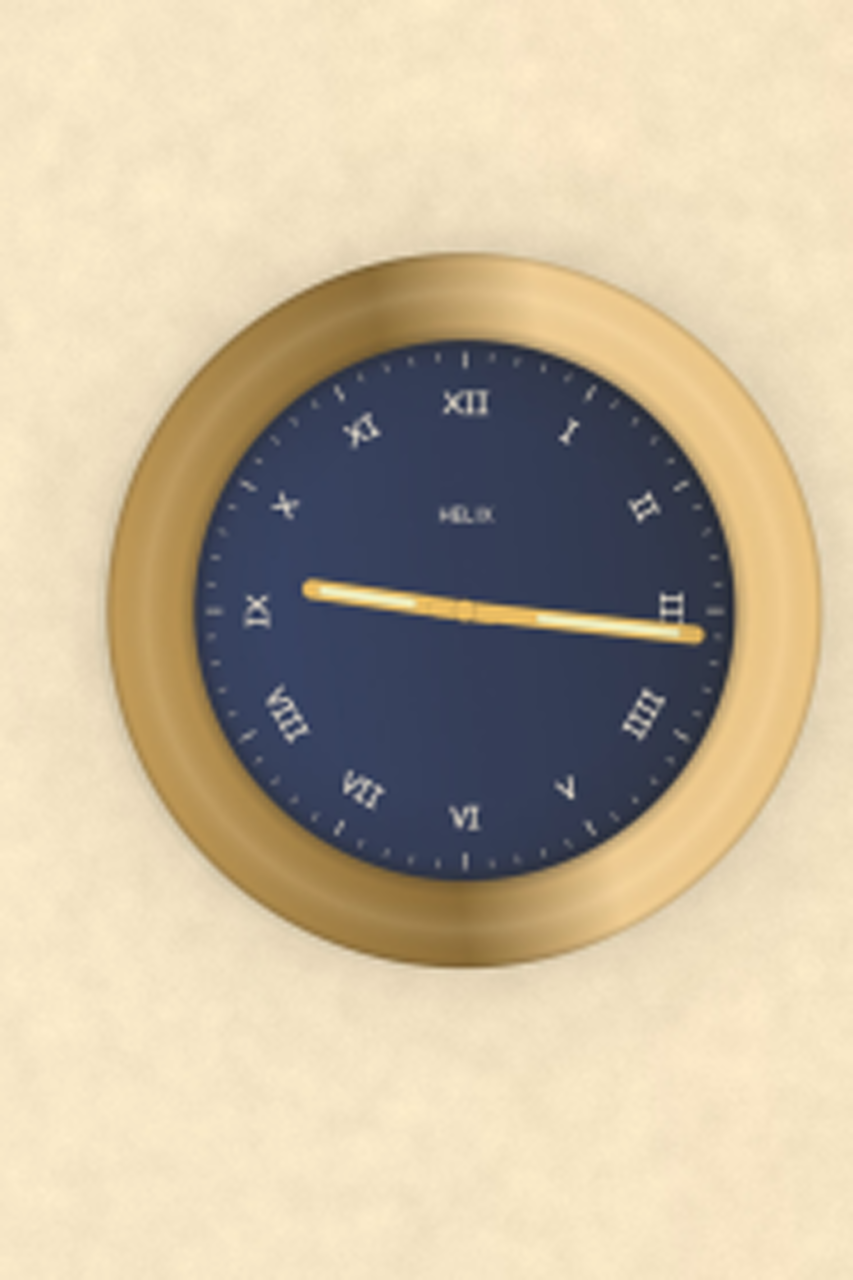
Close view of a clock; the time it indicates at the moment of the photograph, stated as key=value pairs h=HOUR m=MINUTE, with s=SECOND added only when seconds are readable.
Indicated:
h=9 m=16
